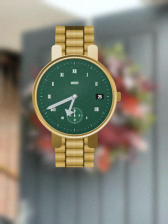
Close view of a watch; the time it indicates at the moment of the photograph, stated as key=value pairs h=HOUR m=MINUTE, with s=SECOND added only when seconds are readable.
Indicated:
h=6 m=41
